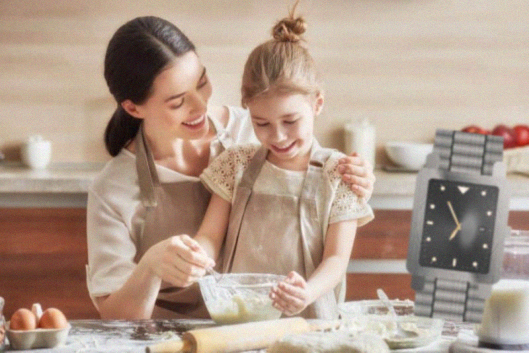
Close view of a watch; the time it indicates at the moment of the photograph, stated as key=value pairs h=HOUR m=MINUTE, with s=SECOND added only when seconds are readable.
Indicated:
h=6 m=55
